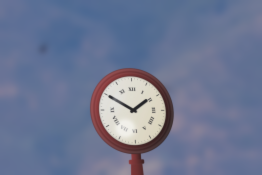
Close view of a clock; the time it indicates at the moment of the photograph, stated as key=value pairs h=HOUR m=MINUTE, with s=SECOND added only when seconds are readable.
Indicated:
h=1 m=50
